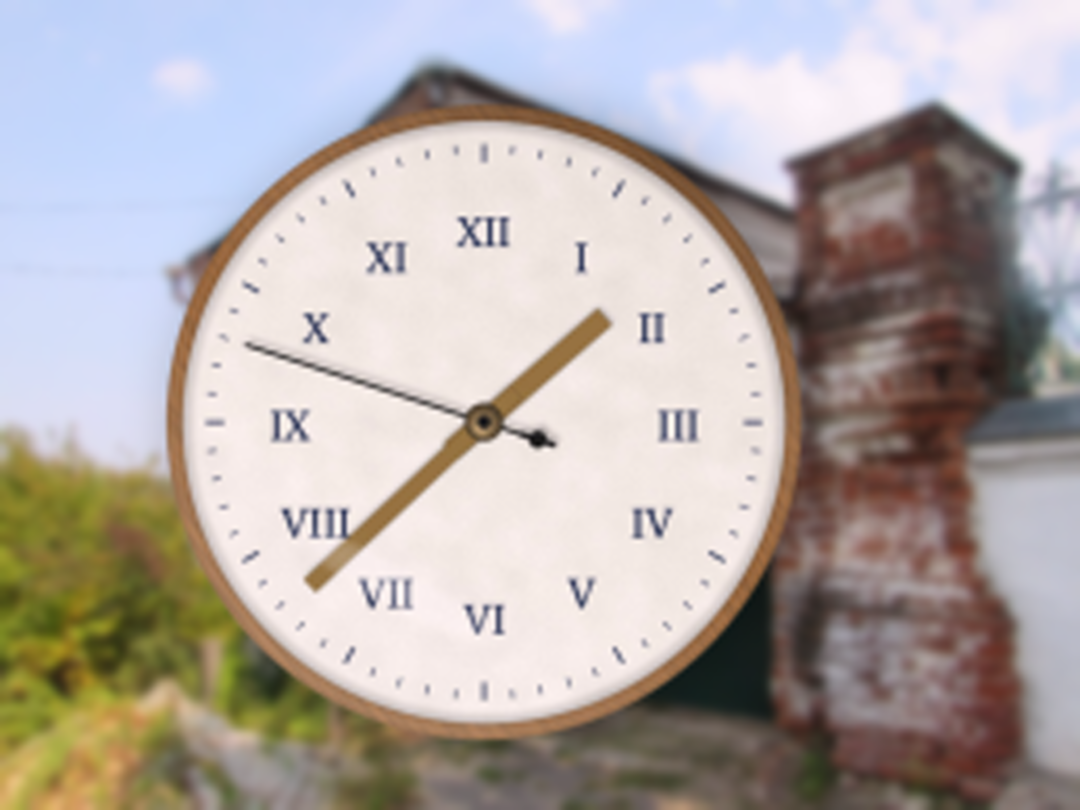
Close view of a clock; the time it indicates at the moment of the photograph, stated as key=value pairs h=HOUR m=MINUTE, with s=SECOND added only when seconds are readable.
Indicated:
h=1 m=37 s=48
